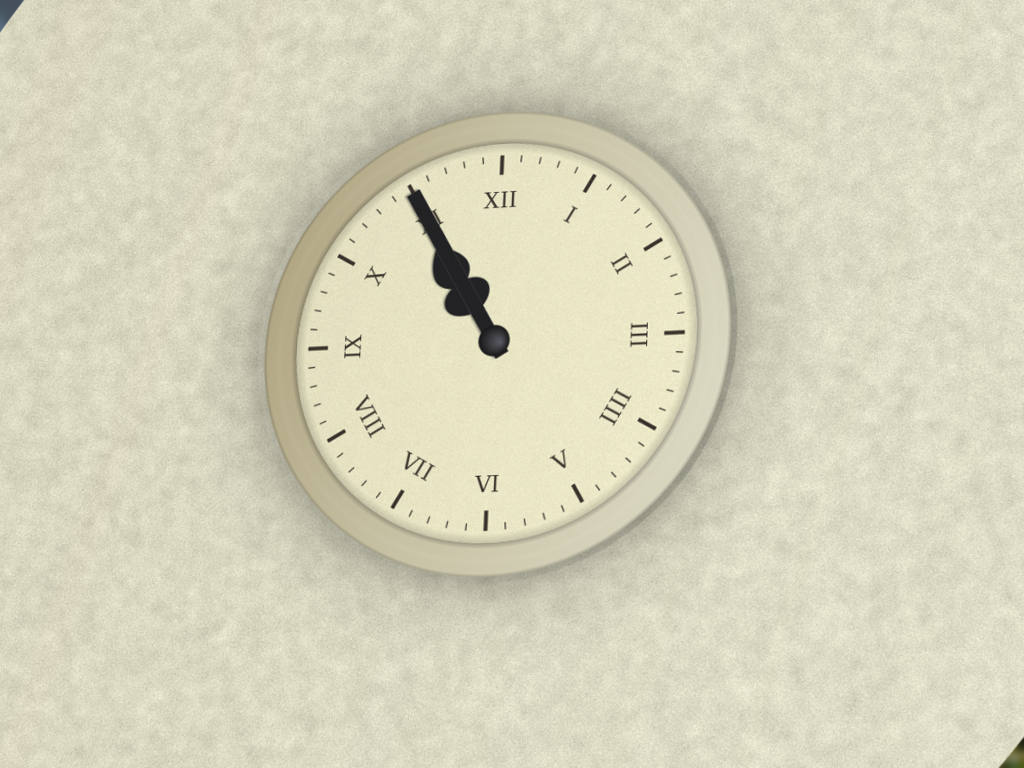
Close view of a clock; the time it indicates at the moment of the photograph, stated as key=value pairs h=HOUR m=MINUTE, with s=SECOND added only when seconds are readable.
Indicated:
h=10 m=55
